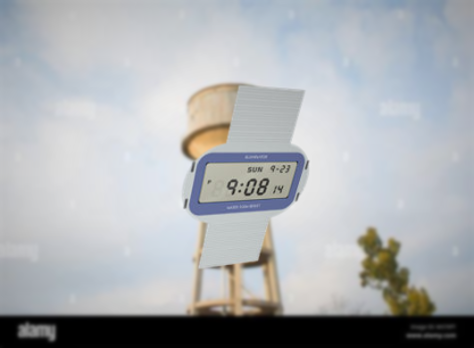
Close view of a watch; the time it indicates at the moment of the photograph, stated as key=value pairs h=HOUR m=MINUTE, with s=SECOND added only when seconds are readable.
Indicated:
h=9 m=8 s=14
